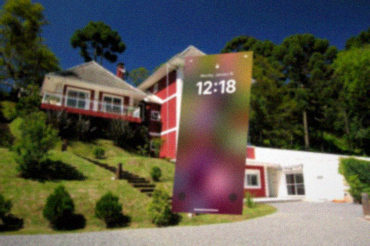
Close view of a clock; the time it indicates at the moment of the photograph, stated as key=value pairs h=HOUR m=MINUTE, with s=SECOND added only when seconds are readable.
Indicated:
h=12 m=18
